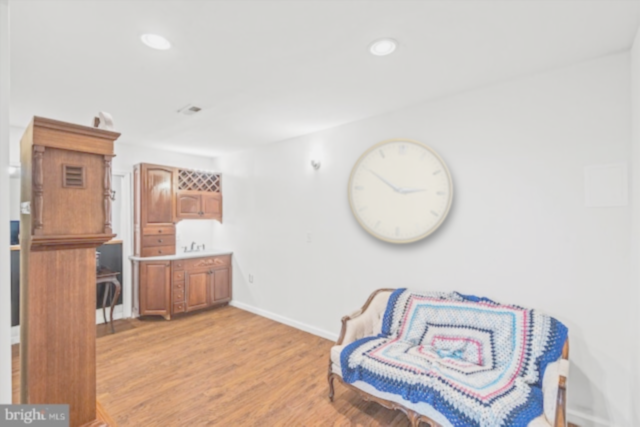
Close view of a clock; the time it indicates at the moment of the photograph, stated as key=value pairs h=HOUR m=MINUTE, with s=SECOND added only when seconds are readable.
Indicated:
h=2 m=50
